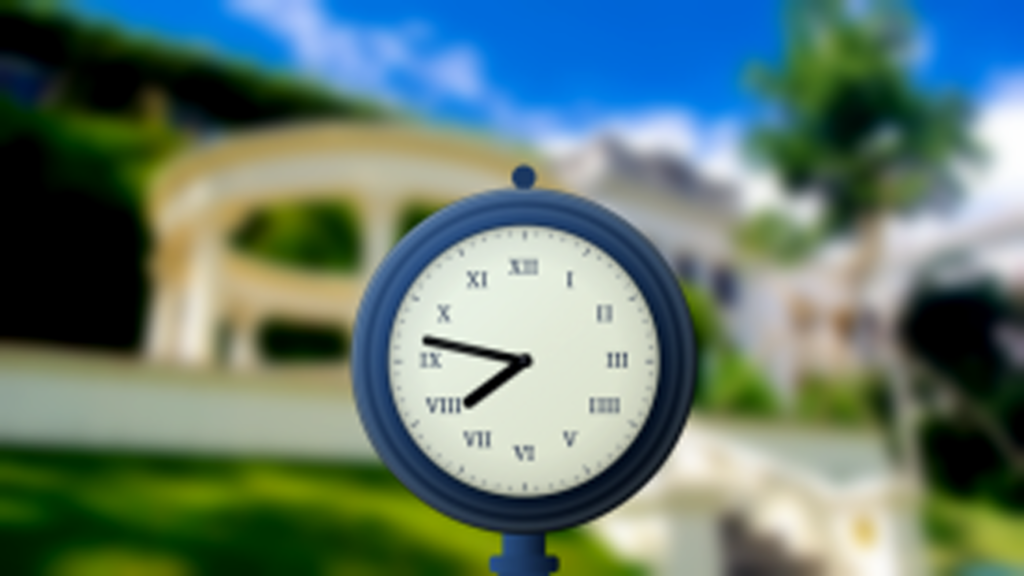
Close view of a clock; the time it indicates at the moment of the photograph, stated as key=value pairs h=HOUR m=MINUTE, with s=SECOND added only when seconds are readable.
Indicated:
h=7 m=47
